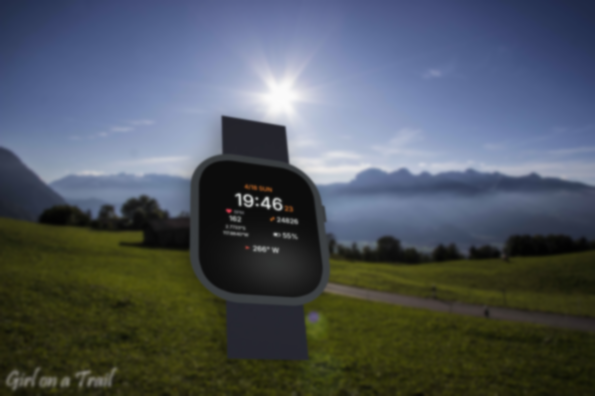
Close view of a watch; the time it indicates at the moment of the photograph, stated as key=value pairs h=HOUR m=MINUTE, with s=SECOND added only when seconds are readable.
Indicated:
h=19 m=46
